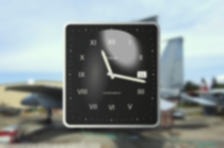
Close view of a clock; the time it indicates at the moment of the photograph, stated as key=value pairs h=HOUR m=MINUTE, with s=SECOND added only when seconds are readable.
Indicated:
h=11 m=17
